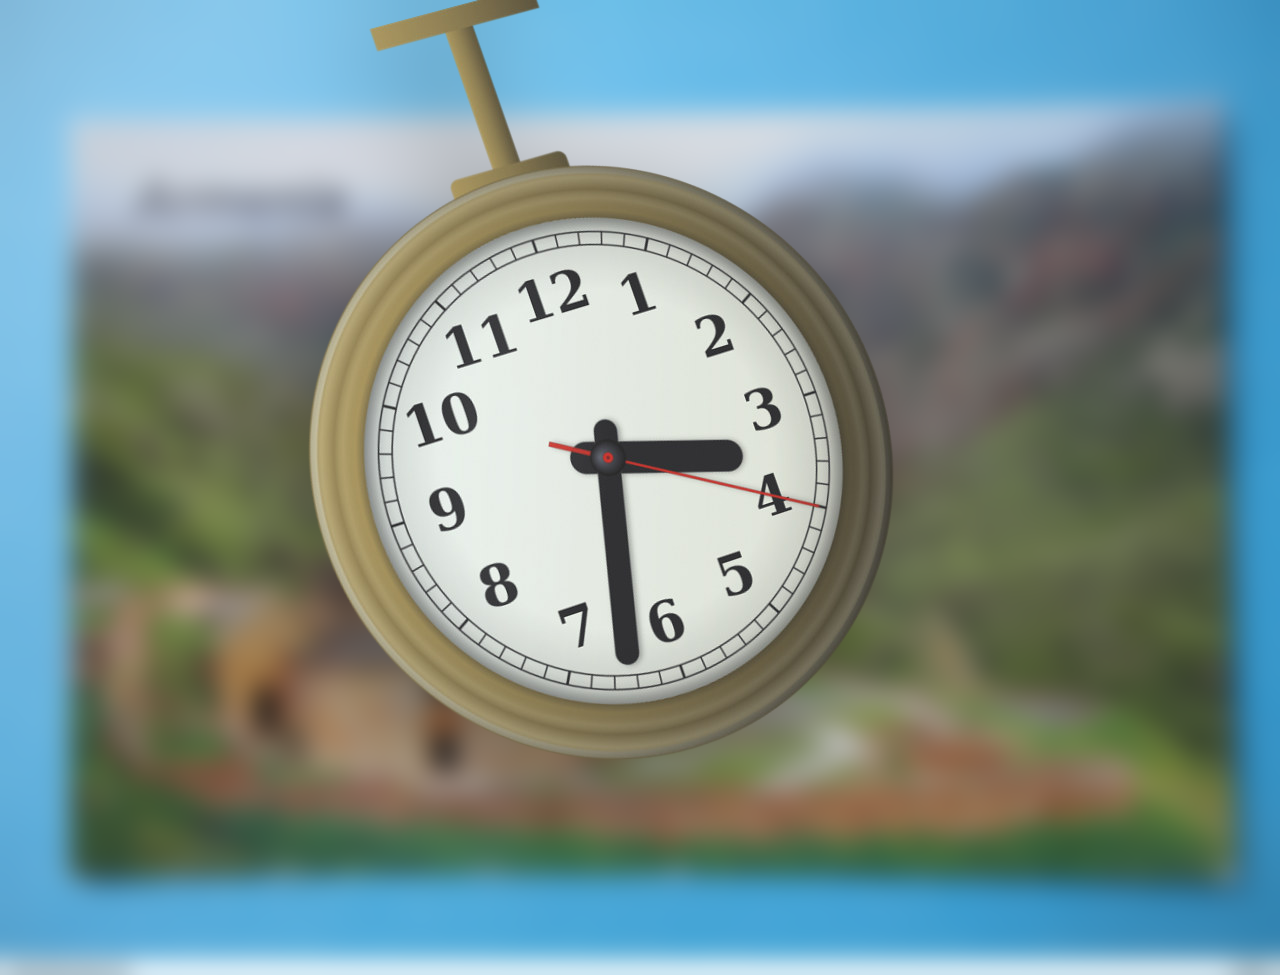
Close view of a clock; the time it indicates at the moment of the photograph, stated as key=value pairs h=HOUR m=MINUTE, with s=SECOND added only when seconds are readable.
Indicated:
h=3 m=32 s=20
